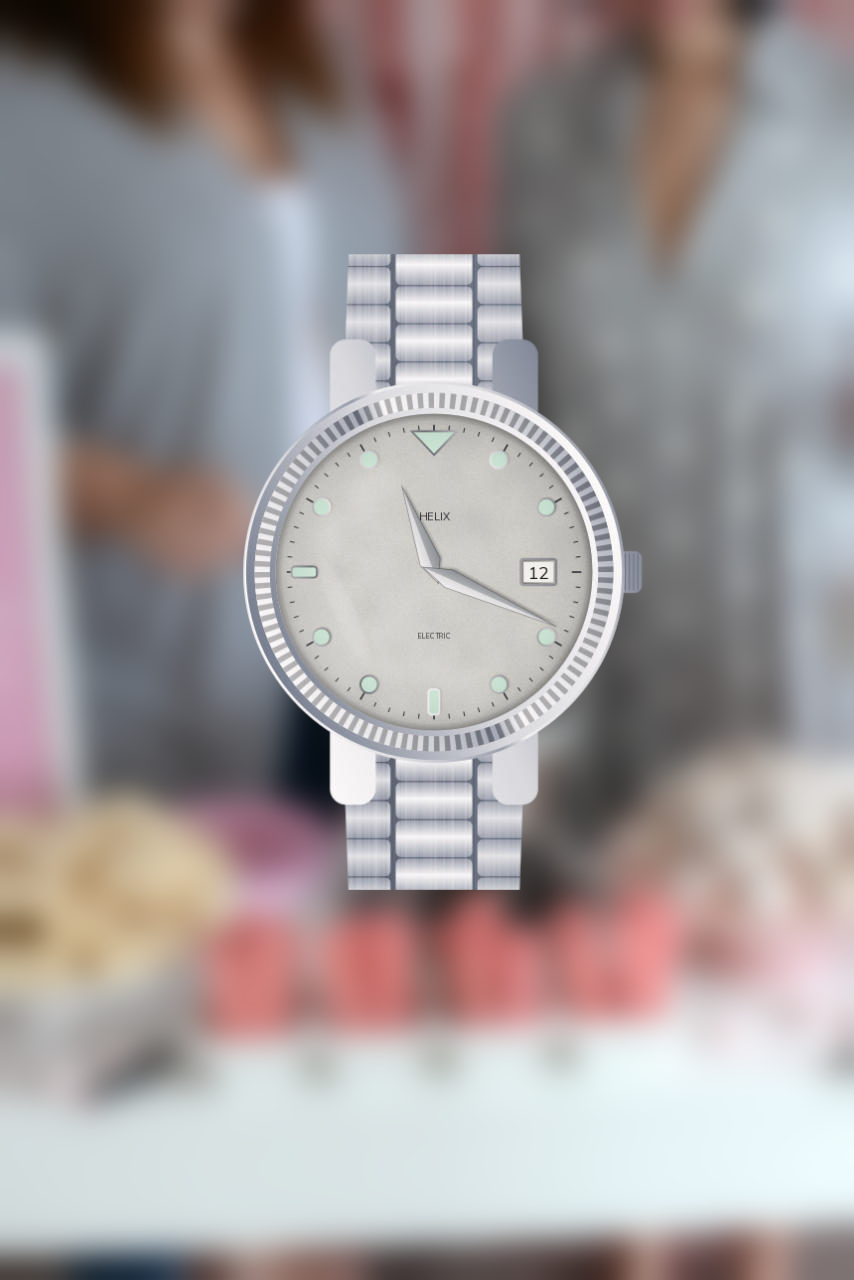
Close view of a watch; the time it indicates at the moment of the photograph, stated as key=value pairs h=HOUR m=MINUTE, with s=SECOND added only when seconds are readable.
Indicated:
h=11 m=19
